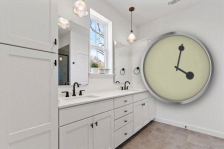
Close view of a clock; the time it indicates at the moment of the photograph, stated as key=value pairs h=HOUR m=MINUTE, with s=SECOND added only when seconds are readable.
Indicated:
h=4 m=2
